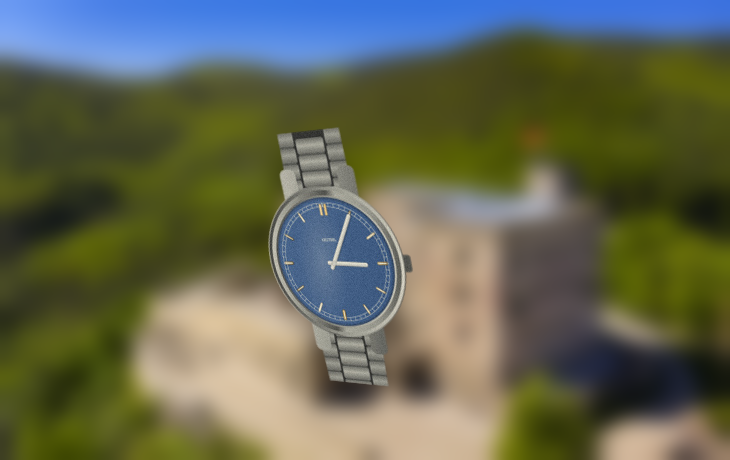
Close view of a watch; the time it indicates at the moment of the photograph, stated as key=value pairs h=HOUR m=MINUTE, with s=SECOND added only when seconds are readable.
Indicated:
h=3 m=5
